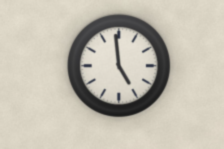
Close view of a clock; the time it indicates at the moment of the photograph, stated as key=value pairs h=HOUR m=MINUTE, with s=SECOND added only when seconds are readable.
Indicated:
h=4 m=59
